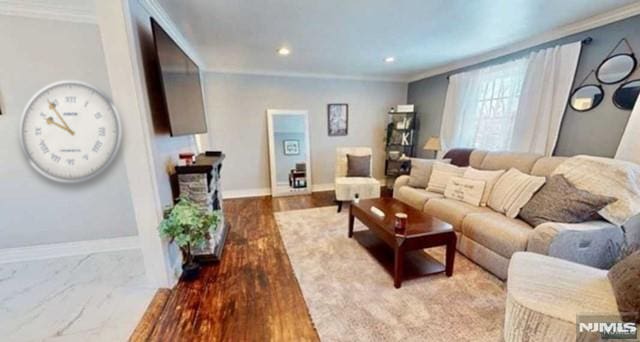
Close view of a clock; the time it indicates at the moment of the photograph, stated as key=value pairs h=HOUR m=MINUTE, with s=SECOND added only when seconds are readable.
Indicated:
h=9 m=54
